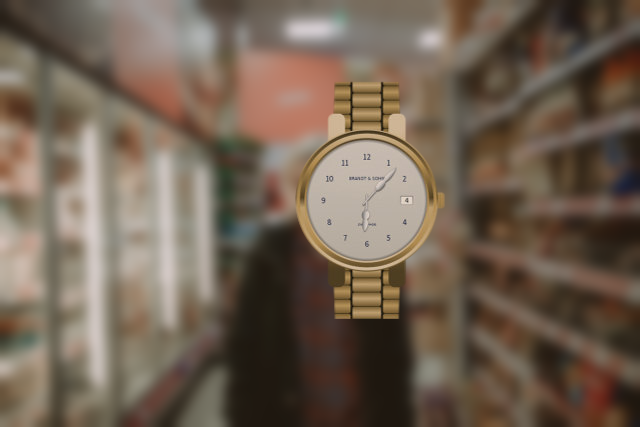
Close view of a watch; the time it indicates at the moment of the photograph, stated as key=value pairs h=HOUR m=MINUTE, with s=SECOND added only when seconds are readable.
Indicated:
h=6 m=7
